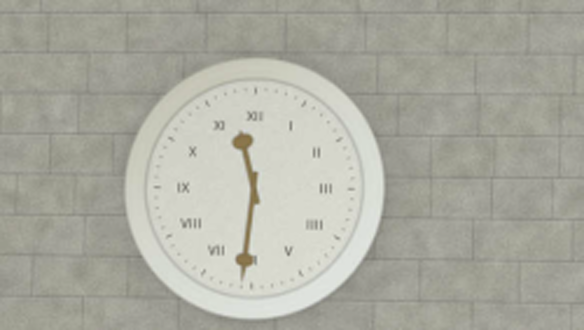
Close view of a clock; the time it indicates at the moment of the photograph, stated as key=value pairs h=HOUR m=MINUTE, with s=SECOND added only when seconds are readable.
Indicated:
h=11 m=31
